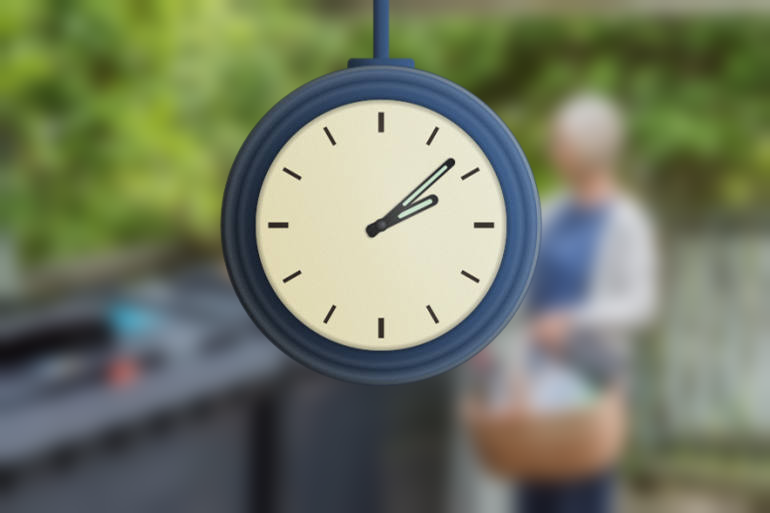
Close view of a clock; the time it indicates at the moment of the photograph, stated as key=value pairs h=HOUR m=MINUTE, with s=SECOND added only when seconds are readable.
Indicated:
h=2 m=8
